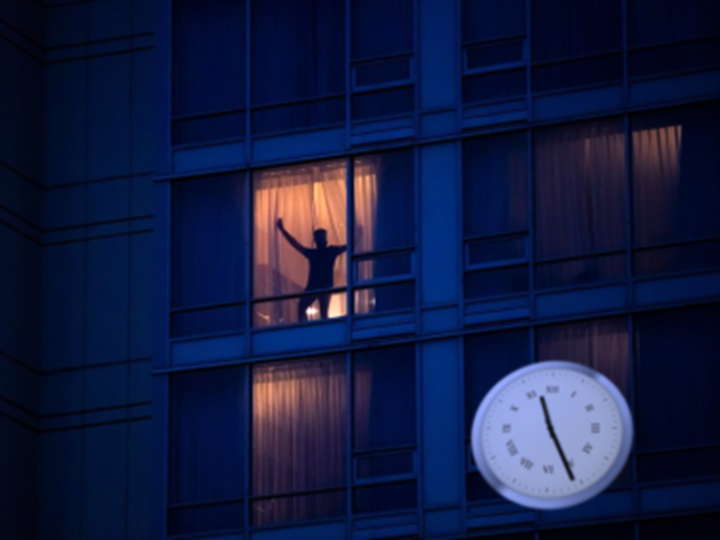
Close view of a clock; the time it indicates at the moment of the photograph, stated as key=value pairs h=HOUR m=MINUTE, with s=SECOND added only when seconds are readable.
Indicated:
h=11 m=26
